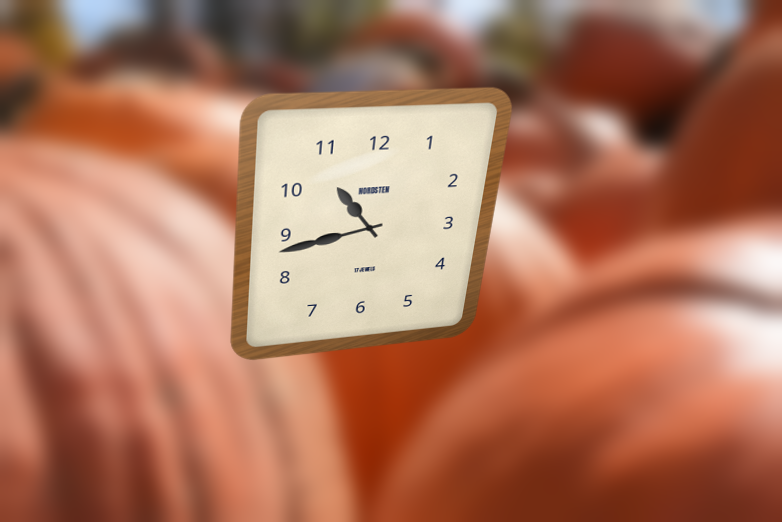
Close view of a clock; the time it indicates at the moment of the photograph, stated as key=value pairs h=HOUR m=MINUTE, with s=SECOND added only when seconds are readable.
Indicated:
h=10 m=43
